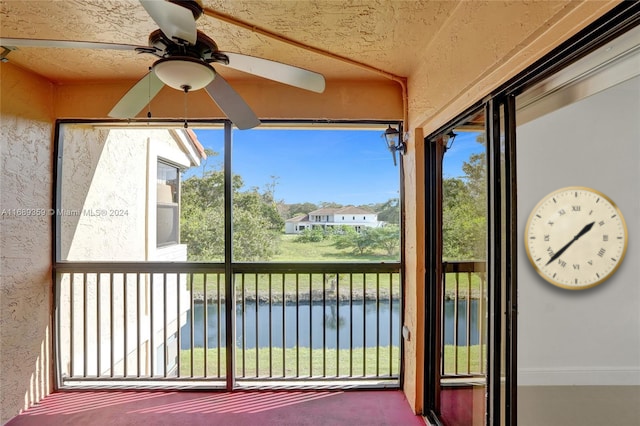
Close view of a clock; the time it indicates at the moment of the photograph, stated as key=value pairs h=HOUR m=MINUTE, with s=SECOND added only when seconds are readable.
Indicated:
h=1 m=38
